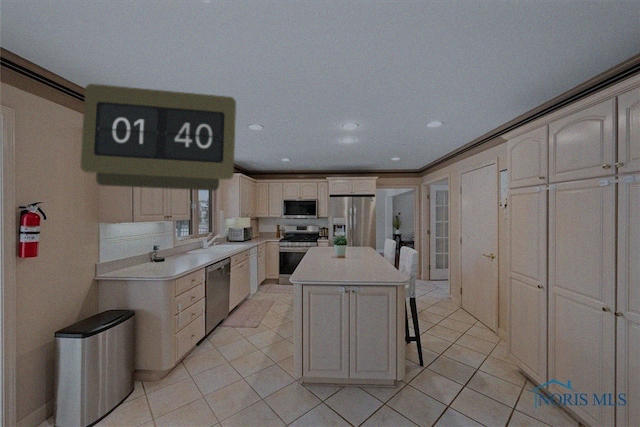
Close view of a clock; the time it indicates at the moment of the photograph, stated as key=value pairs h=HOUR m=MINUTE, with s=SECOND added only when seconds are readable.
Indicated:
h=1 m=40
